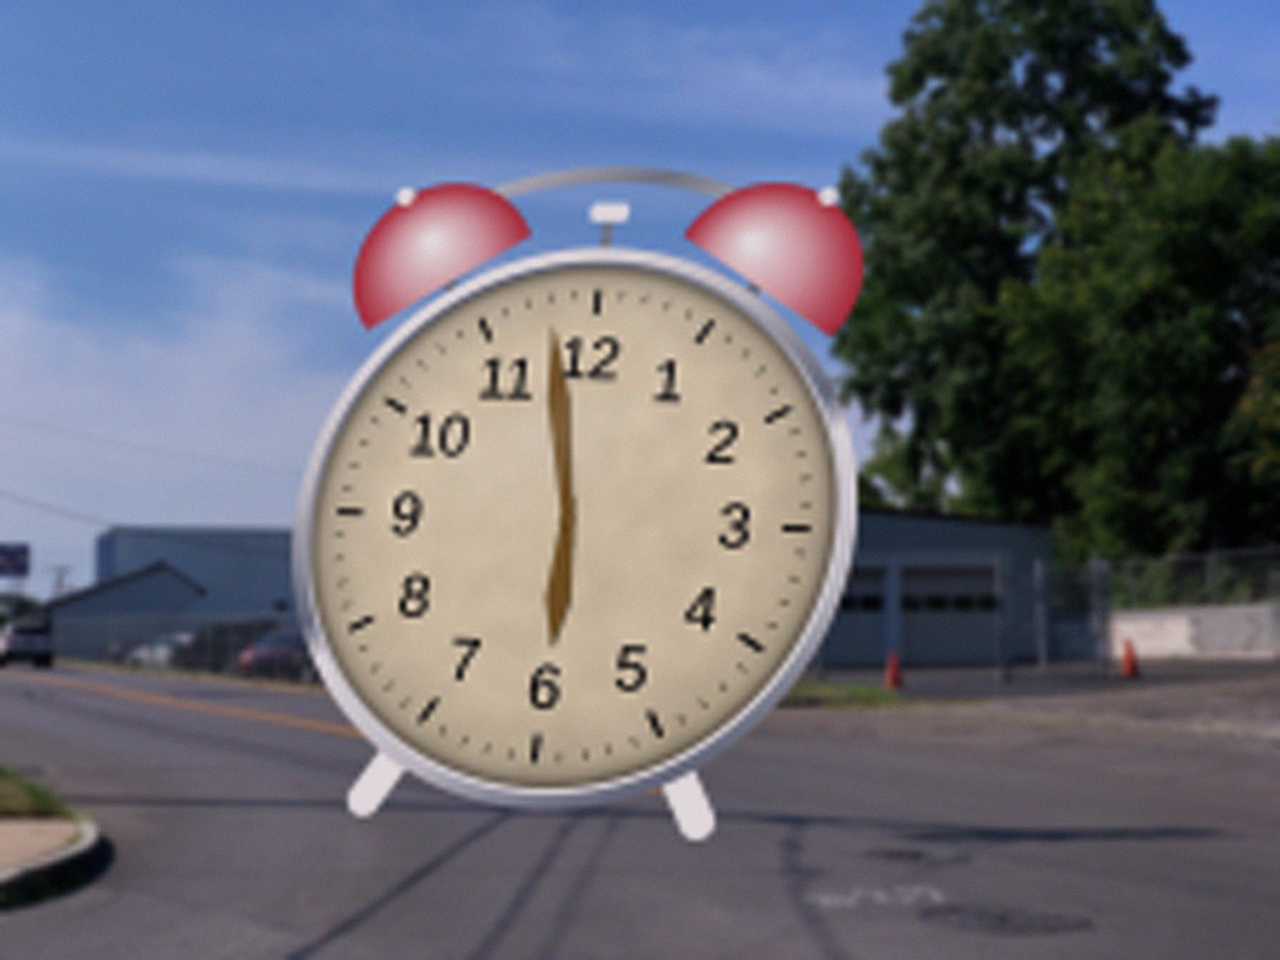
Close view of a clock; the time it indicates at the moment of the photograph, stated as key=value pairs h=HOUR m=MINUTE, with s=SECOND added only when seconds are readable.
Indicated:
h=5 m=58
